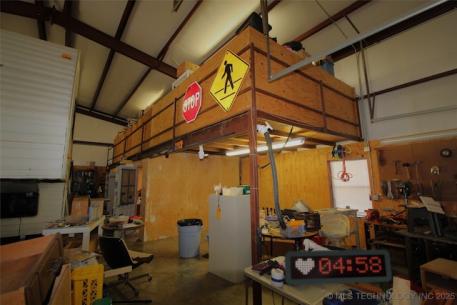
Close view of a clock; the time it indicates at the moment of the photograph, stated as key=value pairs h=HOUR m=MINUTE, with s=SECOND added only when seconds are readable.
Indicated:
h=4 m=58
